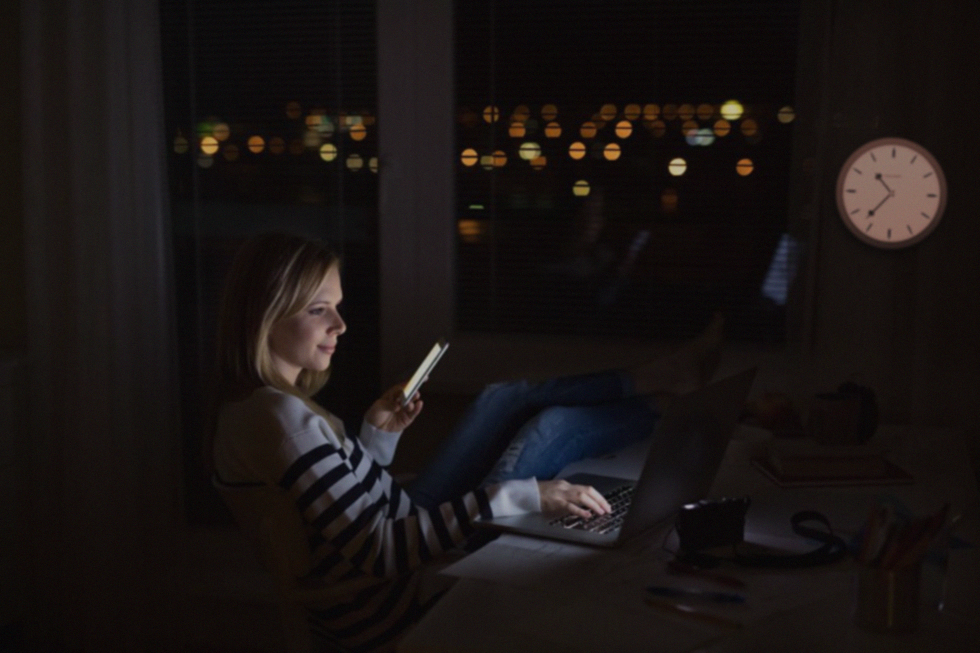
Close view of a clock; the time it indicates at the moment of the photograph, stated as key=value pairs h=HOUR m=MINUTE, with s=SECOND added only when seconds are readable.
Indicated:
h=10 m=37
